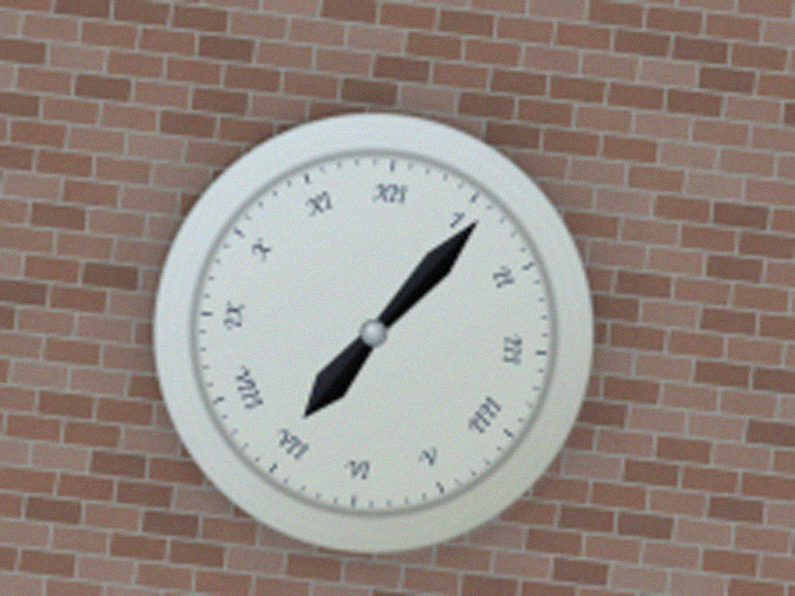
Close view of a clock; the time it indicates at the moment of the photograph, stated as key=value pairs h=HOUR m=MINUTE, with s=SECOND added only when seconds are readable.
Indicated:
h=7 m=6
